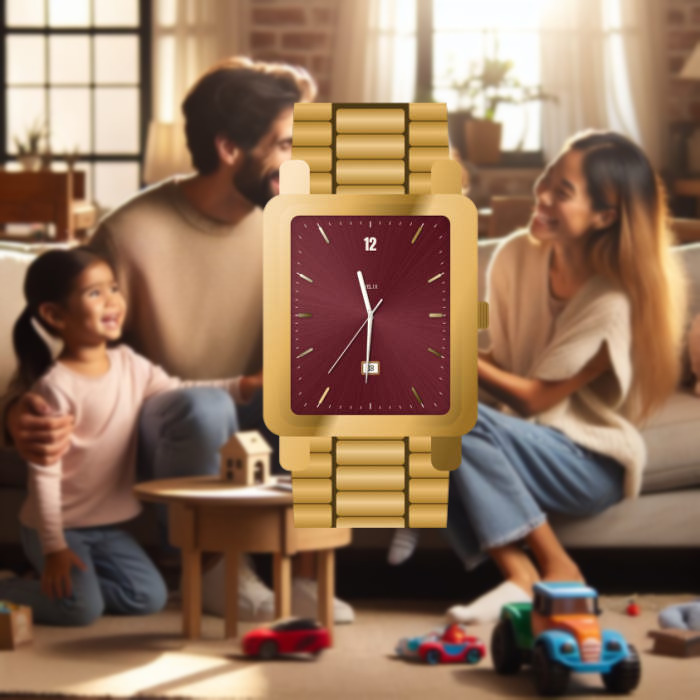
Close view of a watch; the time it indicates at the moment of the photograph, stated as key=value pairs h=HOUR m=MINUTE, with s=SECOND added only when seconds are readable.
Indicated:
h=11 m=30 s=36
